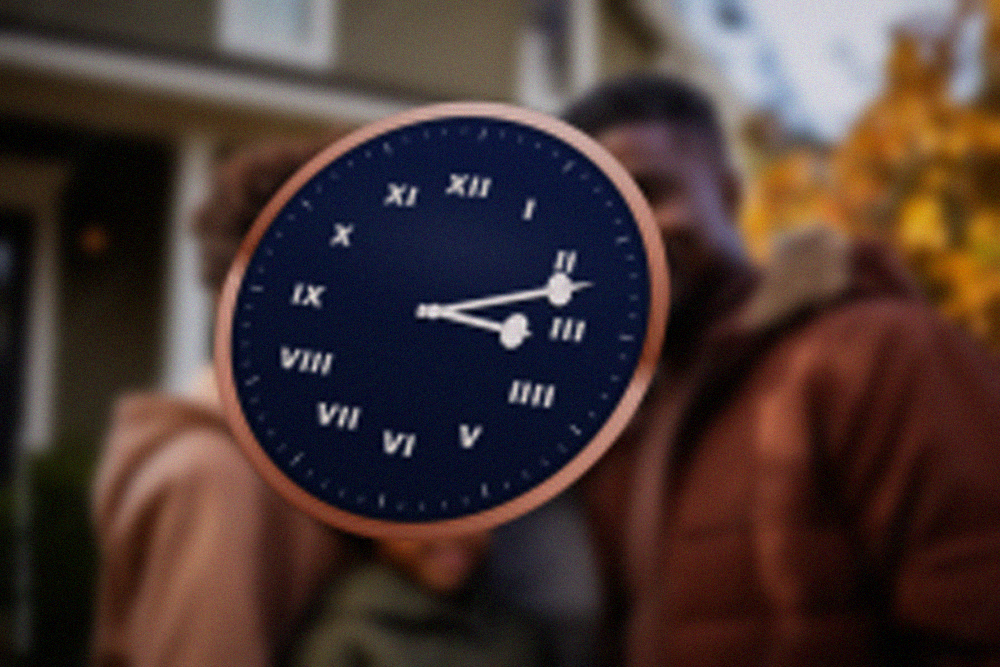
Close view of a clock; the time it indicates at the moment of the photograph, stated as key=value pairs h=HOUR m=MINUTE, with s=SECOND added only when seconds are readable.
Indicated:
h=3 m=12
